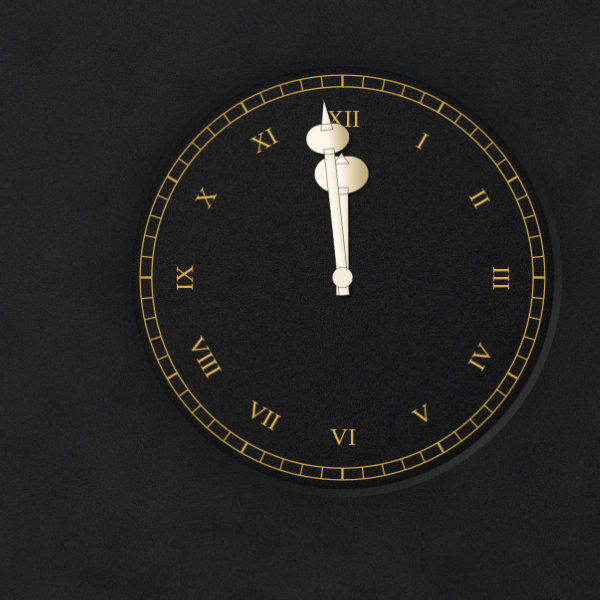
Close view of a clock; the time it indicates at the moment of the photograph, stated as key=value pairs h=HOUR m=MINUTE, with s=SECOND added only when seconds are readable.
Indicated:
h=11 m=59
